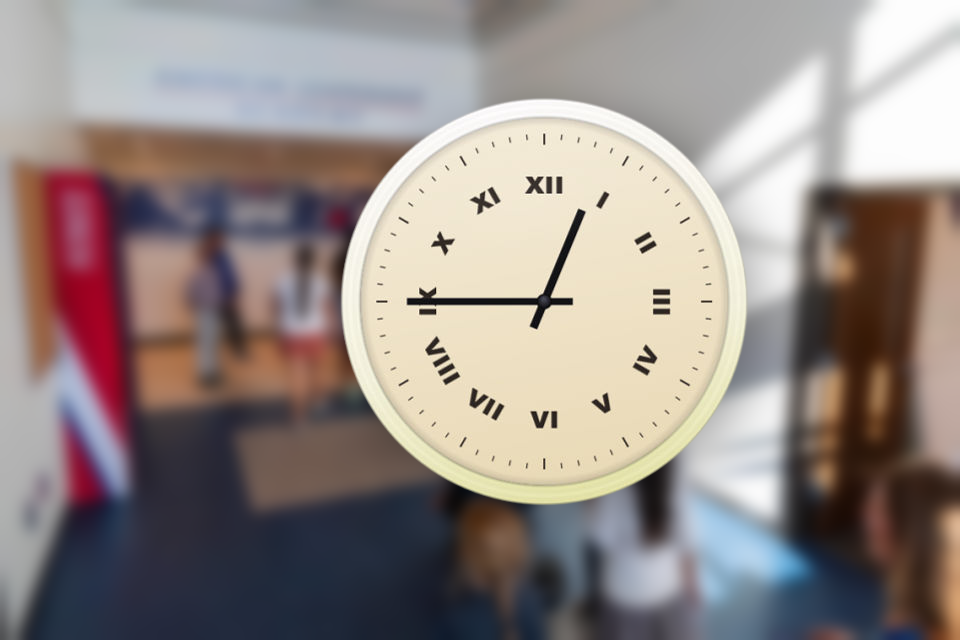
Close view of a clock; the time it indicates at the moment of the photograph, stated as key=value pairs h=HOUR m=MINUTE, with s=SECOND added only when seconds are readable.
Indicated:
h=12 m=45
